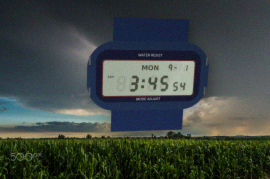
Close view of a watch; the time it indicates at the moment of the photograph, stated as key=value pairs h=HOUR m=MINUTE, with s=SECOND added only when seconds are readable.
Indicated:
h=3 m=45 s=54
